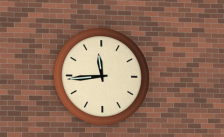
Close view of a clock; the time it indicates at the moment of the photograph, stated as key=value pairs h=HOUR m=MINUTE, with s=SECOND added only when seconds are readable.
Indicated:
h=11 m=44
